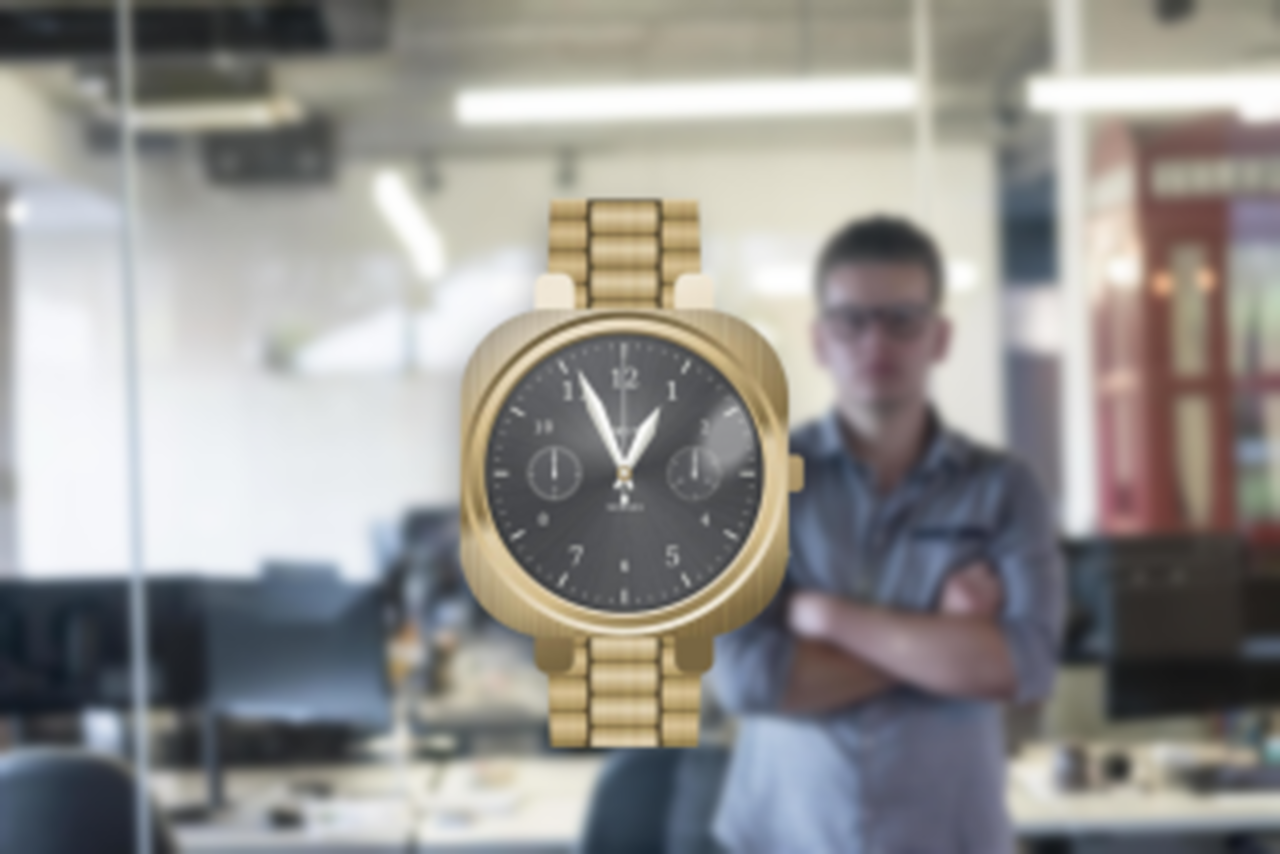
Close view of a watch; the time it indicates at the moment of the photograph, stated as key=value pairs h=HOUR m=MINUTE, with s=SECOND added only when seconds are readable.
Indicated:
h=12 m=56
